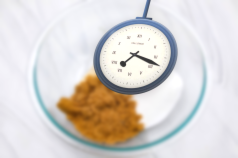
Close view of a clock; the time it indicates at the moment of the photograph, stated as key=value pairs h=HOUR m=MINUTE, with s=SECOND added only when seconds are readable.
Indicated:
h=7 m=18
